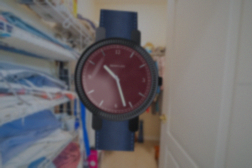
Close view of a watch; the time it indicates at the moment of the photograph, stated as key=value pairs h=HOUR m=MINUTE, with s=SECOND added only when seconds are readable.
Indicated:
h=10 m=27
